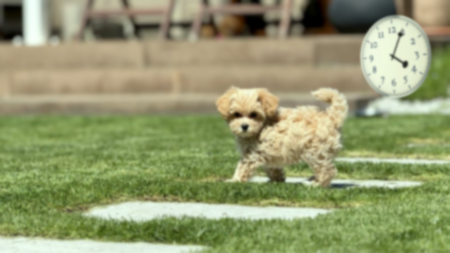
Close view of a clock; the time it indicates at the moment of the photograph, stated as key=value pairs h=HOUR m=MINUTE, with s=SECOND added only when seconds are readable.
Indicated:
h=4 m=4
